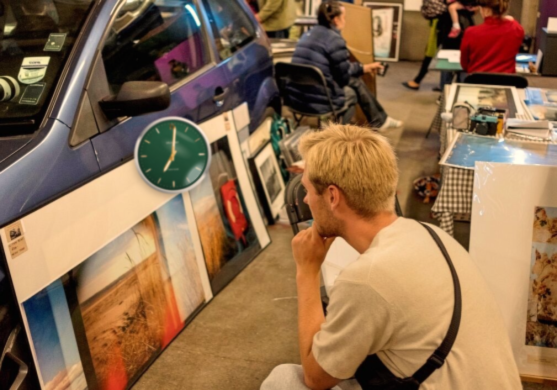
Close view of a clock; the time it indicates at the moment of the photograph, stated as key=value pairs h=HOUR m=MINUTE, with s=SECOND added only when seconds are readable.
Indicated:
h=7 m=1
